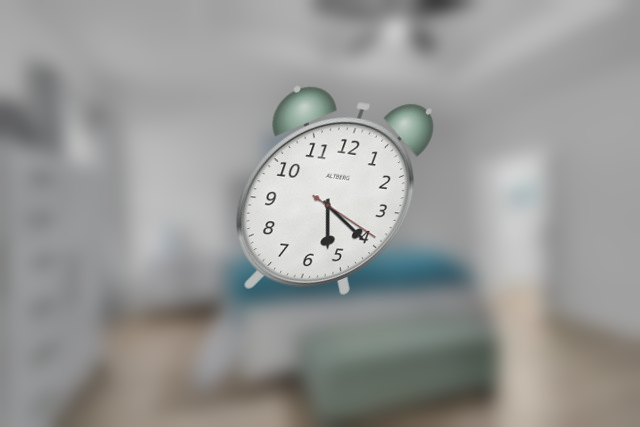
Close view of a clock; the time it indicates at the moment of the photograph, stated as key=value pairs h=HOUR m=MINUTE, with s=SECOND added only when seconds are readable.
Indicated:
h=5 m=20 s=19
